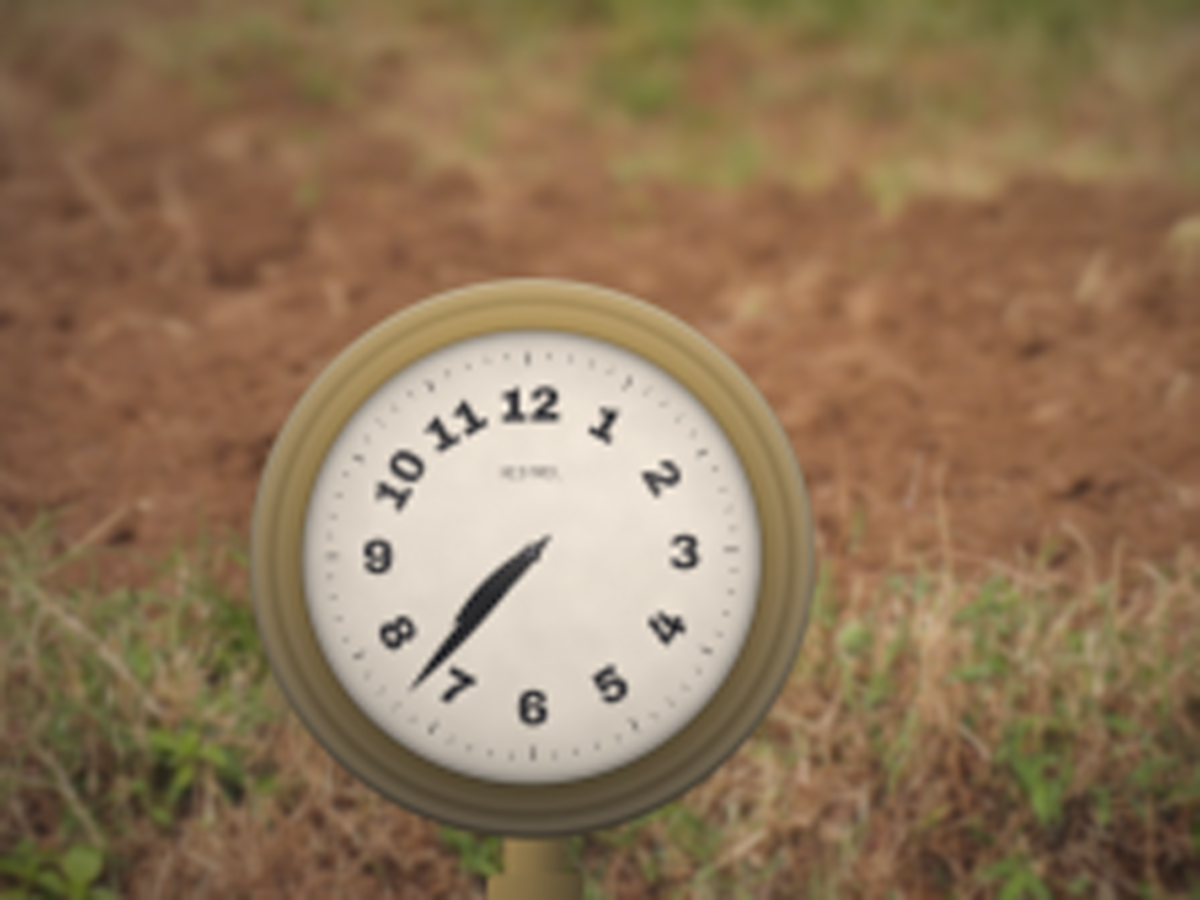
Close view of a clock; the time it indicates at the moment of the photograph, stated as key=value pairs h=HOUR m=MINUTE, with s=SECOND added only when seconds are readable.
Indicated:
h=7 m=37
